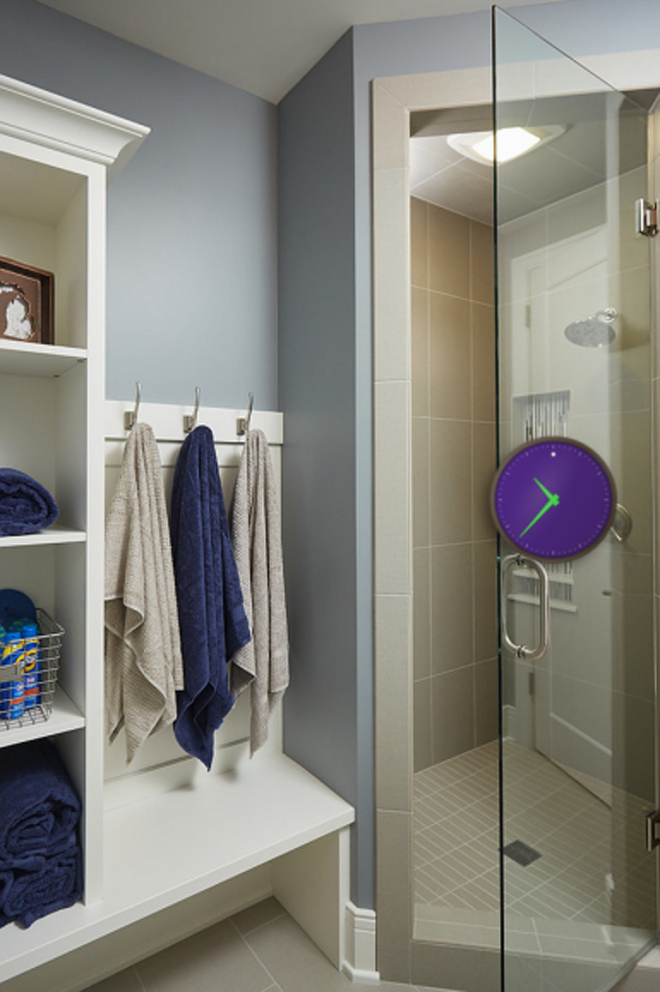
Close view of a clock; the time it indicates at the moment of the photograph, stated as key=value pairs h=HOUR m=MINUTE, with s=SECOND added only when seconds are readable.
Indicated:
h=10 m=37
